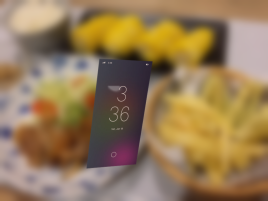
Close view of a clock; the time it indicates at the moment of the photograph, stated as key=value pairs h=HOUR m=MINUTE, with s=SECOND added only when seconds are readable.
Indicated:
h=3 m=36
